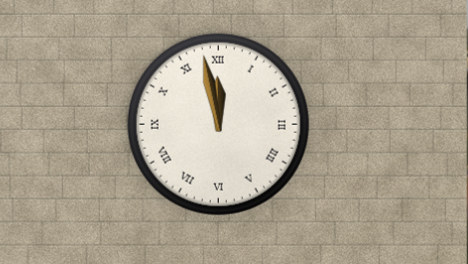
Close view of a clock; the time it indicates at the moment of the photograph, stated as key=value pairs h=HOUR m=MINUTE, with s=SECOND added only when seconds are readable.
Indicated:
h=11 m=58
